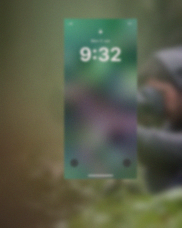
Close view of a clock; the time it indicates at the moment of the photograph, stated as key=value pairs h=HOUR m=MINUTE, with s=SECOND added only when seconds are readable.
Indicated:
h=9 m=32
